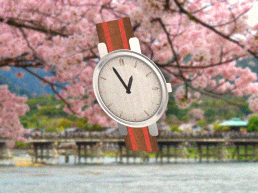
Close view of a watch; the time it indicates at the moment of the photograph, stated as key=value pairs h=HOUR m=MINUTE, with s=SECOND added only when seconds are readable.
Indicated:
h=12 m=56
